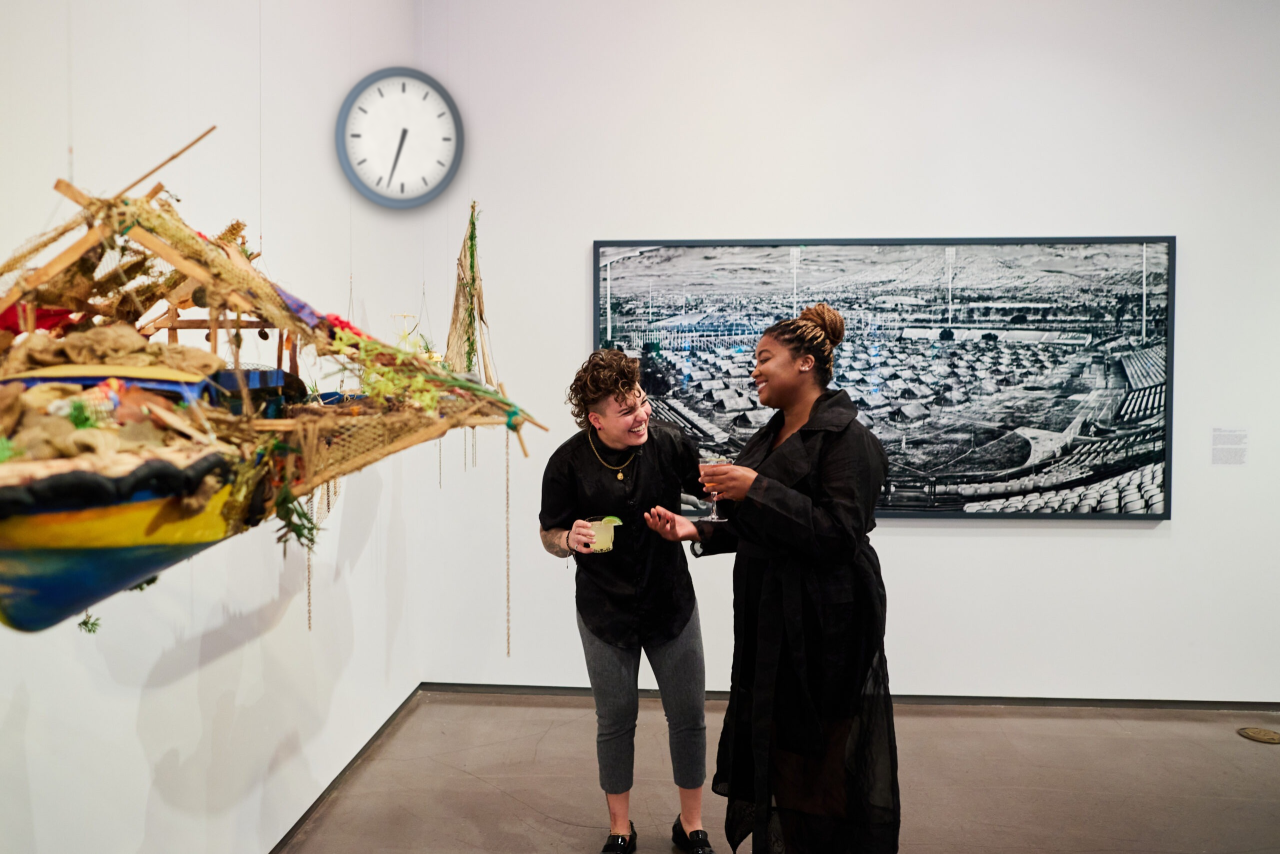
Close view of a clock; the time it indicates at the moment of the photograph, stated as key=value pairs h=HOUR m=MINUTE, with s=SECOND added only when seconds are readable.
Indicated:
h=6 m=33
